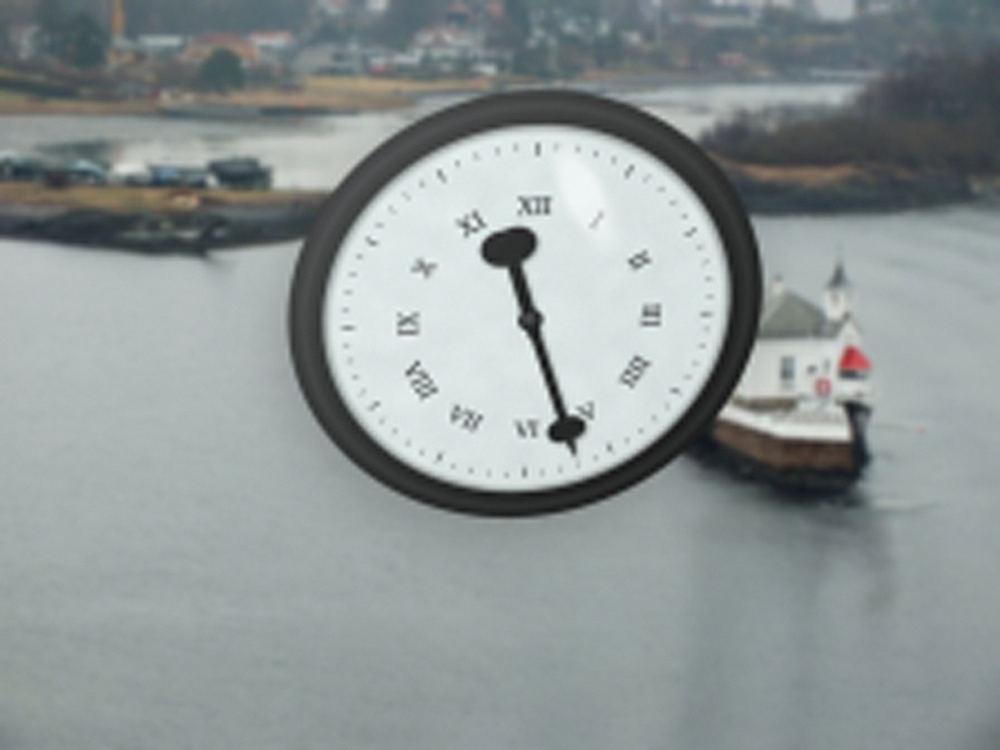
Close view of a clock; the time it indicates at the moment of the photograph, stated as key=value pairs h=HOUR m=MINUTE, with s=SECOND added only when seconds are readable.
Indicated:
h=11 m=27
